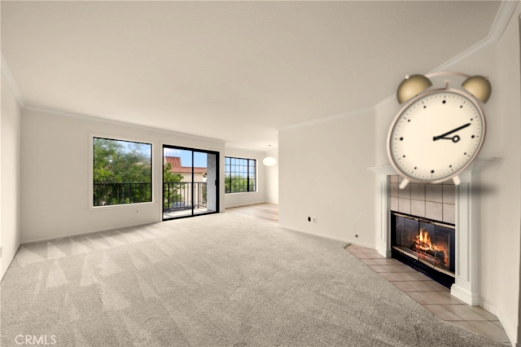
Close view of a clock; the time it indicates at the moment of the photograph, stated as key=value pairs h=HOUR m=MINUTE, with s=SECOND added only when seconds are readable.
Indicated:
h=3 m=11
